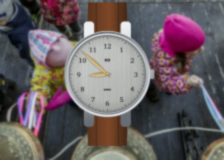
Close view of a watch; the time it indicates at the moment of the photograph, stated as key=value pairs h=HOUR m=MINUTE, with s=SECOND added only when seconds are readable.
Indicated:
h=8 m=52
